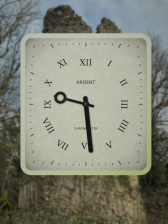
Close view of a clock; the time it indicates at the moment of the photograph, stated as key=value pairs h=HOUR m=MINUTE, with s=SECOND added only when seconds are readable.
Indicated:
h=9 m=29
